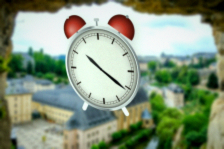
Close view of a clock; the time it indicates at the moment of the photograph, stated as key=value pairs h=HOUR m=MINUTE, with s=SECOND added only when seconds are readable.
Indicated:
h=10 m=21
